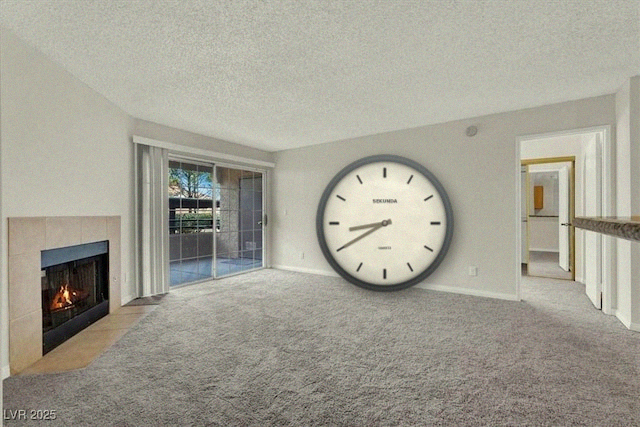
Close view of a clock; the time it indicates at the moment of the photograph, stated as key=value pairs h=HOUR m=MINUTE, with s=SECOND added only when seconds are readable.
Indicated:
h=8 m=40
